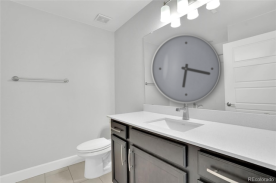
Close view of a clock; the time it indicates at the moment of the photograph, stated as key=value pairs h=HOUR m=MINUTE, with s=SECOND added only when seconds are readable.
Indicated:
h=6 m=17
